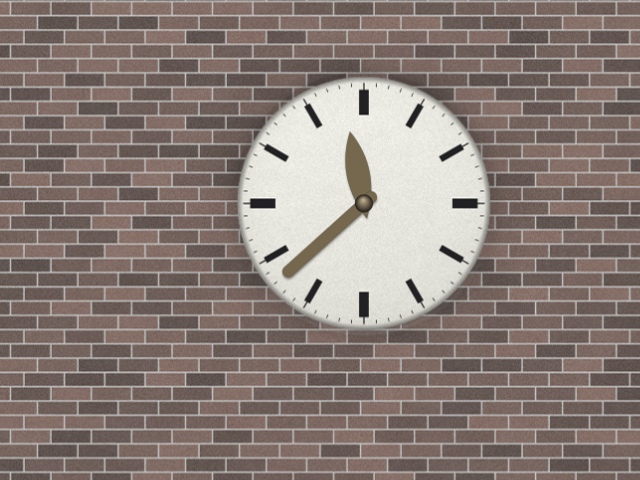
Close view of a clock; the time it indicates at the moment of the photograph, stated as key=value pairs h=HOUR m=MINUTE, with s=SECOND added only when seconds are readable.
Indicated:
h=11 m=38
